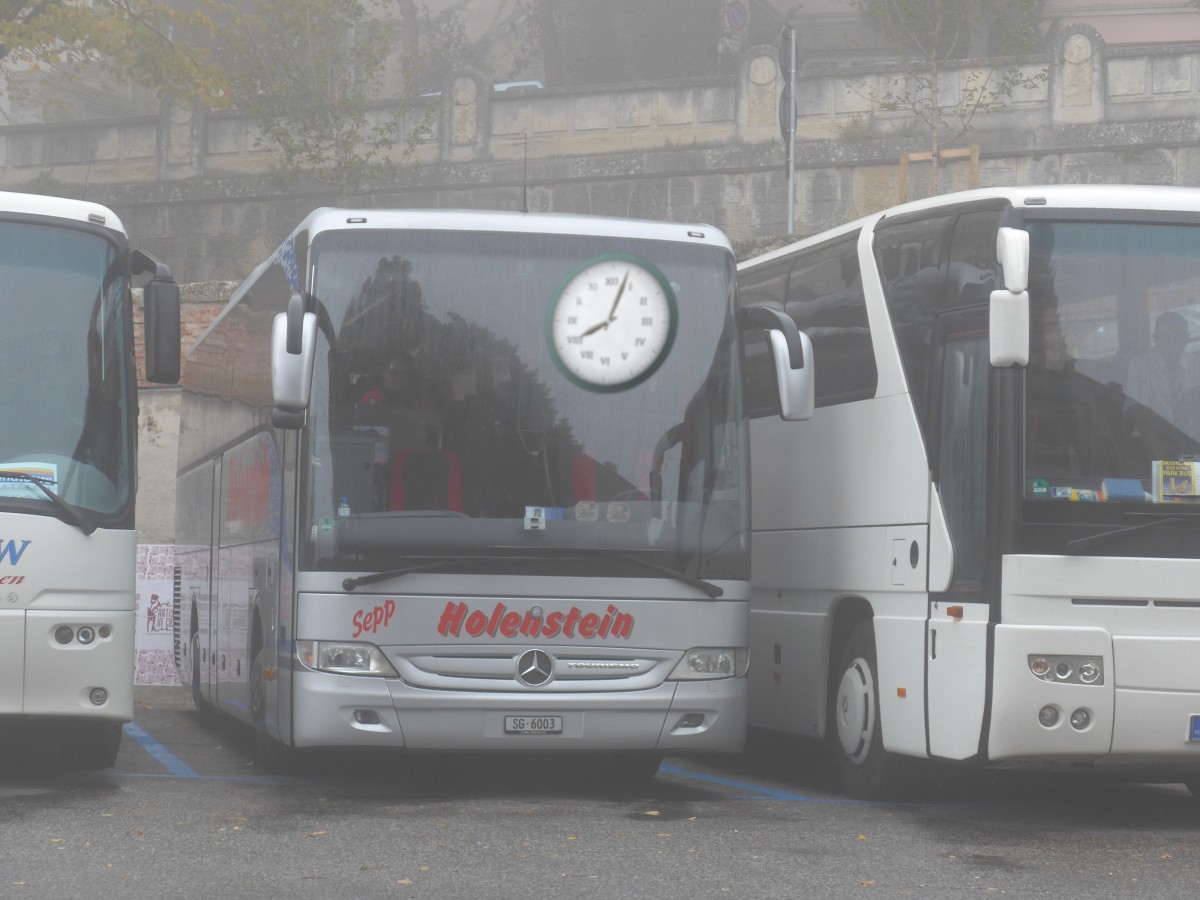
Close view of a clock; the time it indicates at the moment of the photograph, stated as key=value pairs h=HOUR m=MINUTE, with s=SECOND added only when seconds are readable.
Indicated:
h=8 m=3
